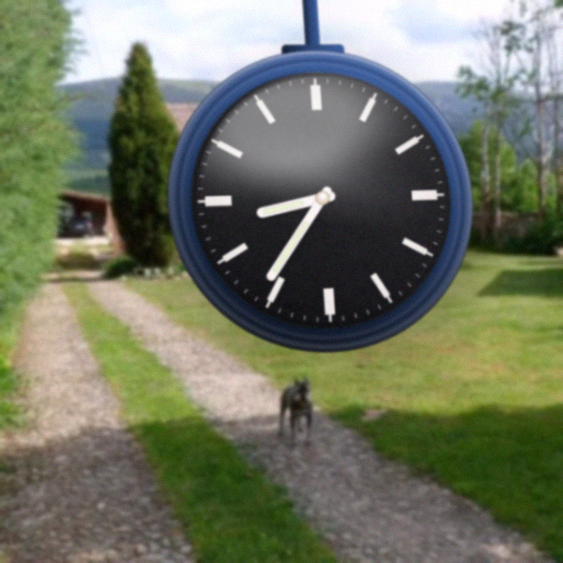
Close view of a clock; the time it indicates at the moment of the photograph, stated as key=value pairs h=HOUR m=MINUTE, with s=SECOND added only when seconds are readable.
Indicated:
h=8 m=36
